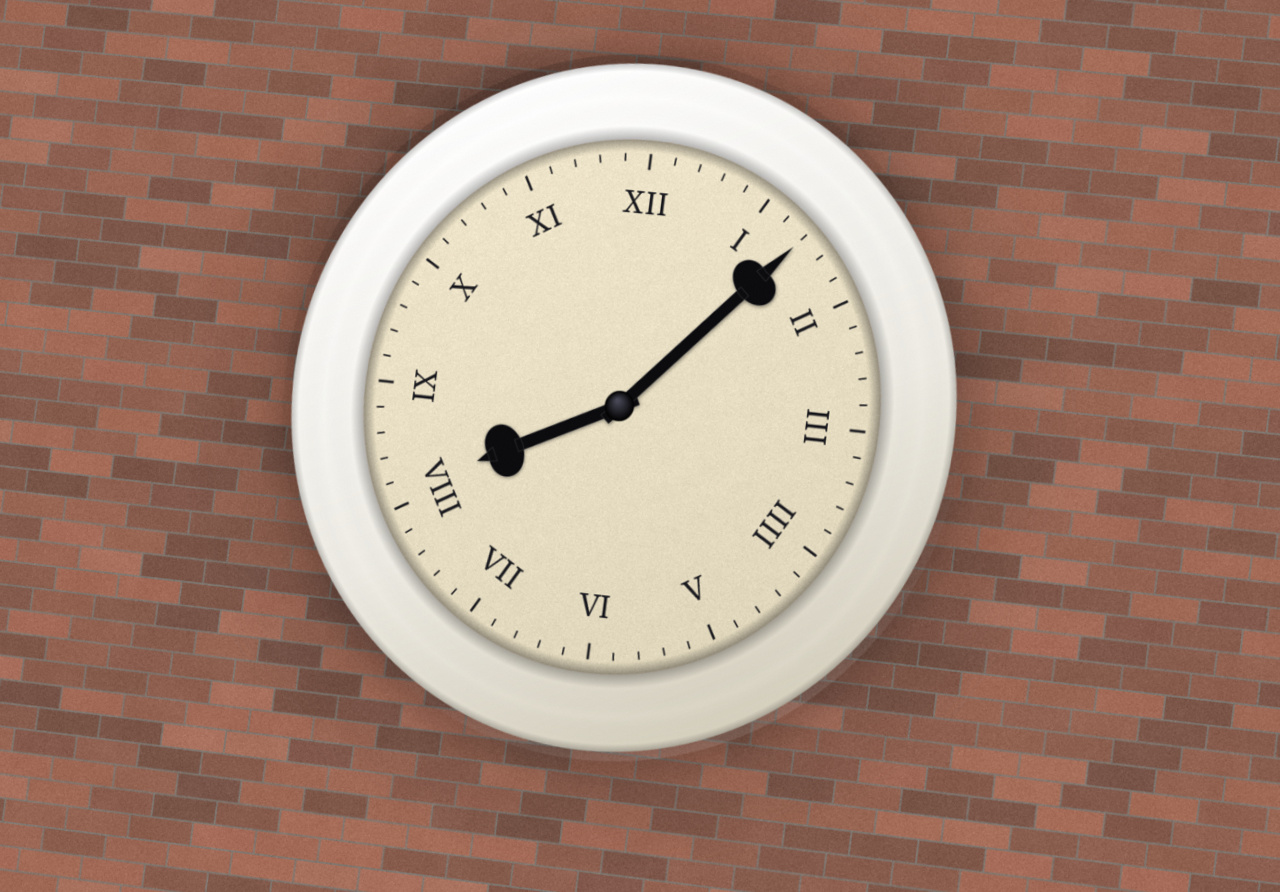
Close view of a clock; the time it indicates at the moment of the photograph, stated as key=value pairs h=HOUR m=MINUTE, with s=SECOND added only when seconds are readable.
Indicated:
h=8 m=7
